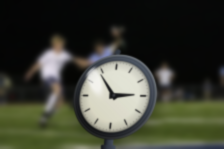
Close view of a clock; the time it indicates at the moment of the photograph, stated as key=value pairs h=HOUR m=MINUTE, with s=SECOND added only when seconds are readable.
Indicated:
h=2 m=54
